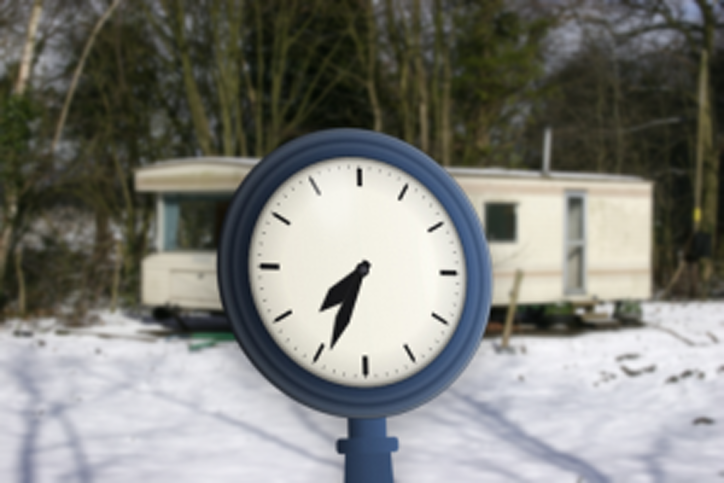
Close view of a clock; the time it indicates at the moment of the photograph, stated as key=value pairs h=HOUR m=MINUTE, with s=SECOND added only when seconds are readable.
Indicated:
h=7 m=34
